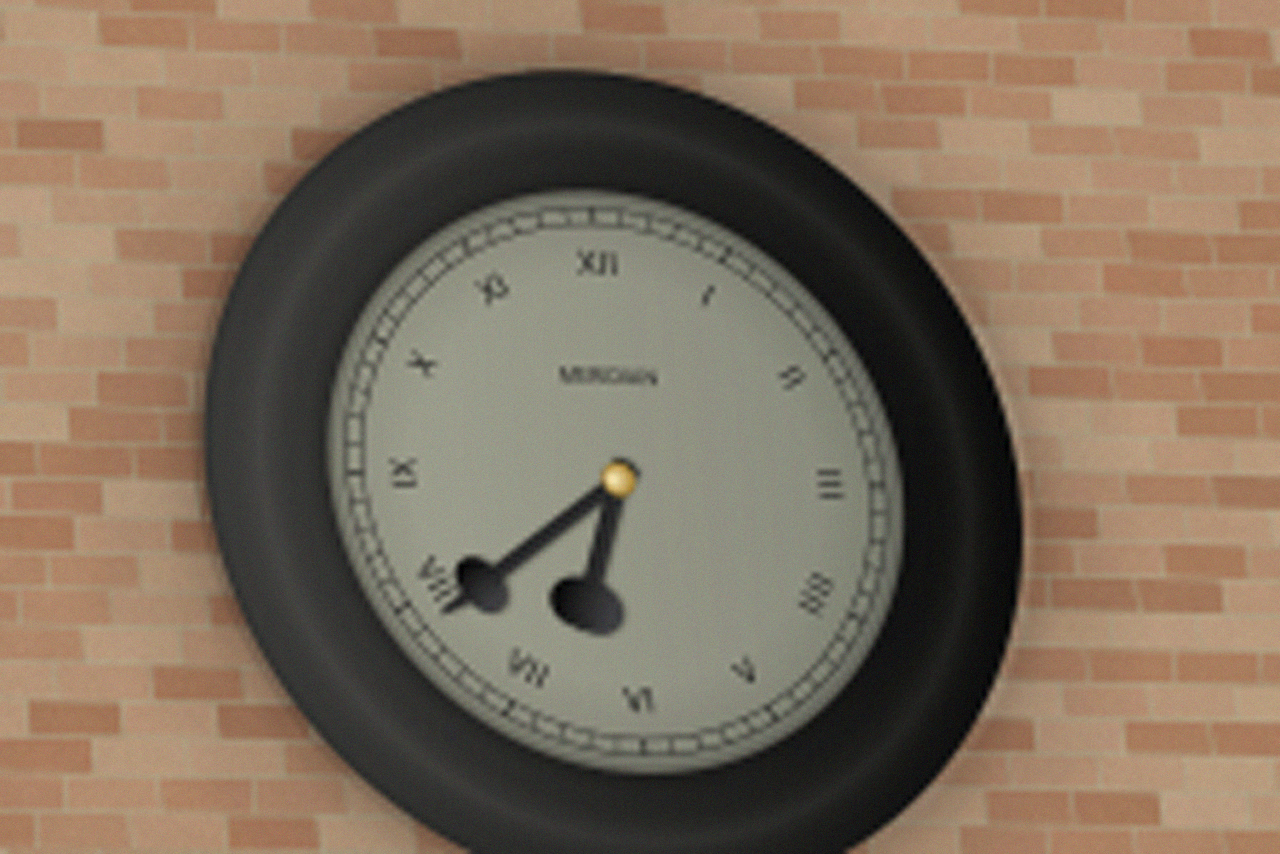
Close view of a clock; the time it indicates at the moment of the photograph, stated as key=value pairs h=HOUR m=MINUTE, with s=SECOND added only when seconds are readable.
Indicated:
h=6 m=39
